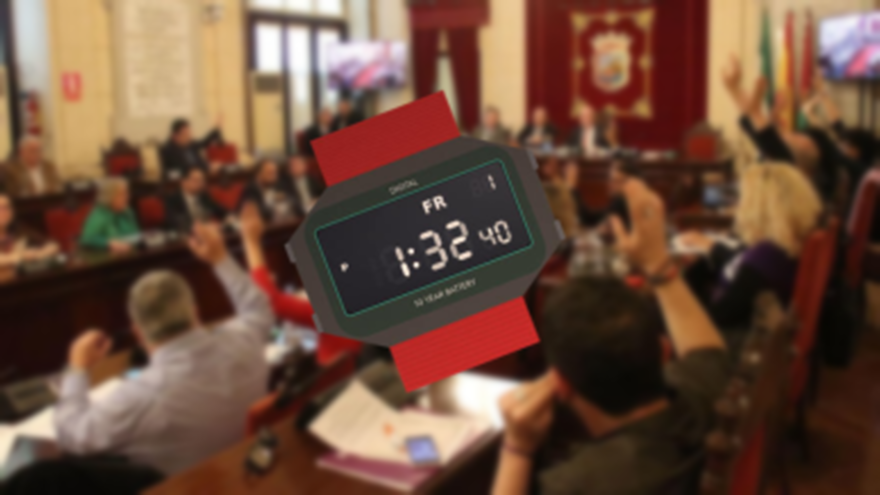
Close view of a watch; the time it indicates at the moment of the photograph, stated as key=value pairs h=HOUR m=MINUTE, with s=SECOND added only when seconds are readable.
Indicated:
h=1 m=32 s=40
